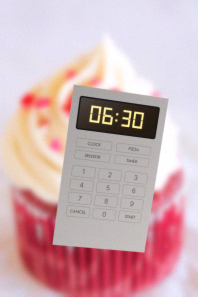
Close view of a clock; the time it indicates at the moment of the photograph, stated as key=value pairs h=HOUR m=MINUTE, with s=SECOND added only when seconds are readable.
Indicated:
h=6 m=30
